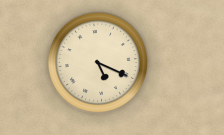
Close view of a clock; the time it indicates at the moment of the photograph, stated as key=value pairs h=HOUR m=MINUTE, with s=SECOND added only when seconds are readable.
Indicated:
h=5 m=20
